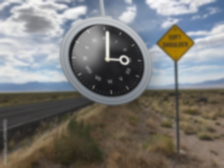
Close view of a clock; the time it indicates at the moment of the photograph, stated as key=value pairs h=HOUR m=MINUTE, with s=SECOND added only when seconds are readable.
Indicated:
h=3 m=1
